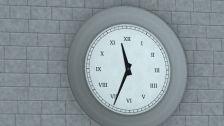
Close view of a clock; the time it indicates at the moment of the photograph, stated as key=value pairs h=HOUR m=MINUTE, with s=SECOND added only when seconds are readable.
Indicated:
h=11 m=34
